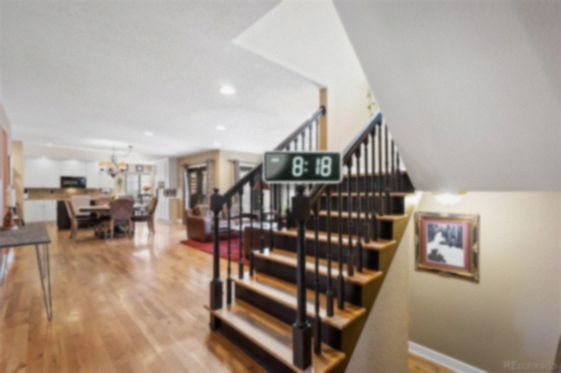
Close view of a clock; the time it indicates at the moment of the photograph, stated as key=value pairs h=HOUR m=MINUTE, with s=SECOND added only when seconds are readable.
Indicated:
h=8 m=18
